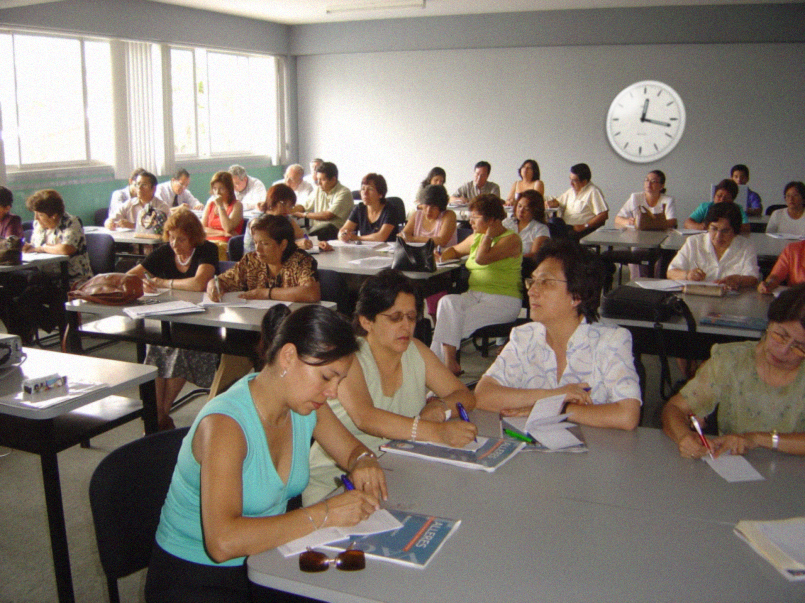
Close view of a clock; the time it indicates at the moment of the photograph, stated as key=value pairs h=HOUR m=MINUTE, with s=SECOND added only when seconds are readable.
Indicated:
h=12 m=17
